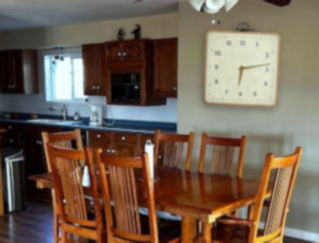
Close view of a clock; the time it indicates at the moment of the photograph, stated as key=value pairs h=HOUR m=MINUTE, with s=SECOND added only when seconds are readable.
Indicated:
h=6 m=13
